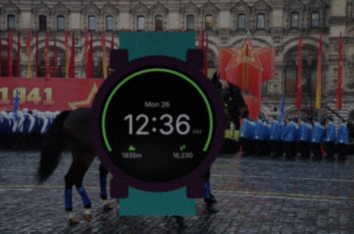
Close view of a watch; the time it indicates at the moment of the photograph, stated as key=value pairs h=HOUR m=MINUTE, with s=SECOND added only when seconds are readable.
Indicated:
h=12 m=36
